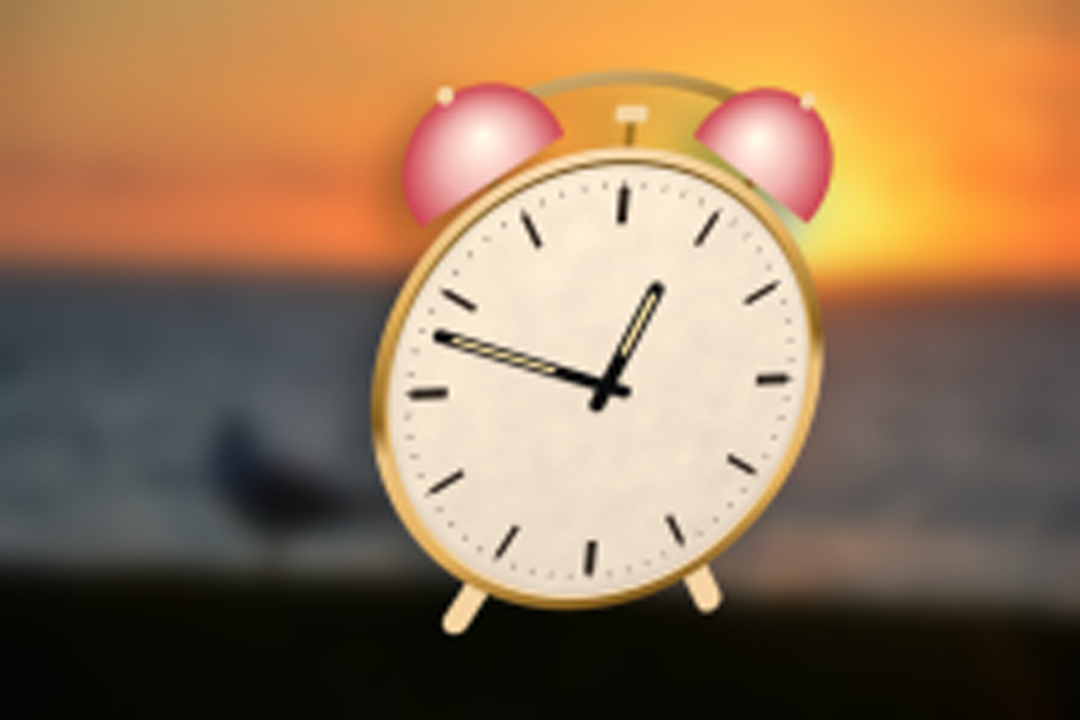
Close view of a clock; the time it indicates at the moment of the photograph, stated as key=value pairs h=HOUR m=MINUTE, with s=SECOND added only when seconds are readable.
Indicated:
h=12 m=48
